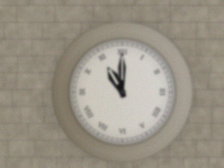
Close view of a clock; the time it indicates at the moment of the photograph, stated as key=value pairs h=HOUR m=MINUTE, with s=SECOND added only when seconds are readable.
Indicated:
h=11 m=0
